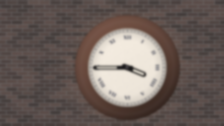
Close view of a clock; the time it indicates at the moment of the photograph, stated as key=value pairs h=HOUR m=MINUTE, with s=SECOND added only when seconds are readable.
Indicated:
h=3 m=45
